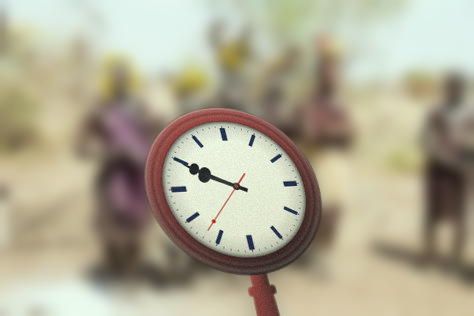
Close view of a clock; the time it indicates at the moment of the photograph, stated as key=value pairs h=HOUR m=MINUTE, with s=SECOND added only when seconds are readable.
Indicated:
h=9 m=49 s=37
